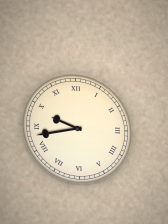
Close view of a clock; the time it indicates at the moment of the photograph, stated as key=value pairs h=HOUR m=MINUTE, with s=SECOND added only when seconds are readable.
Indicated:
h=9 m=43
